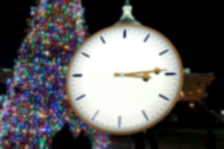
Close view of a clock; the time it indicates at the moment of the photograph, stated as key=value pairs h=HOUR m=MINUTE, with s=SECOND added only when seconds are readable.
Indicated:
h=3 m=14
